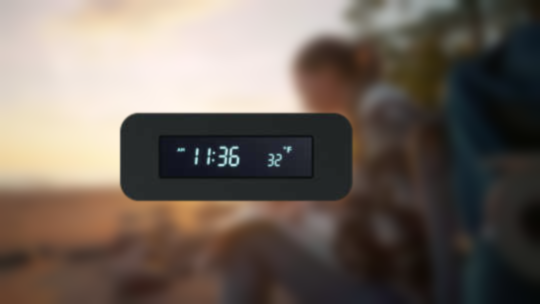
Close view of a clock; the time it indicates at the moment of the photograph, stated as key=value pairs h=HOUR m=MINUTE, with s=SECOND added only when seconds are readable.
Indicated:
h=11 m=36
